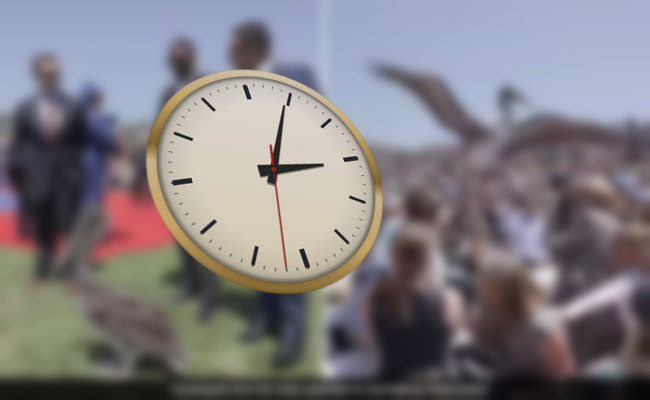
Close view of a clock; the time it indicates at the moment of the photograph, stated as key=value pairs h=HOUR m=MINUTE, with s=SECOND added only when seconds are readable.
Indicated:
h=3 m=4 s=32
